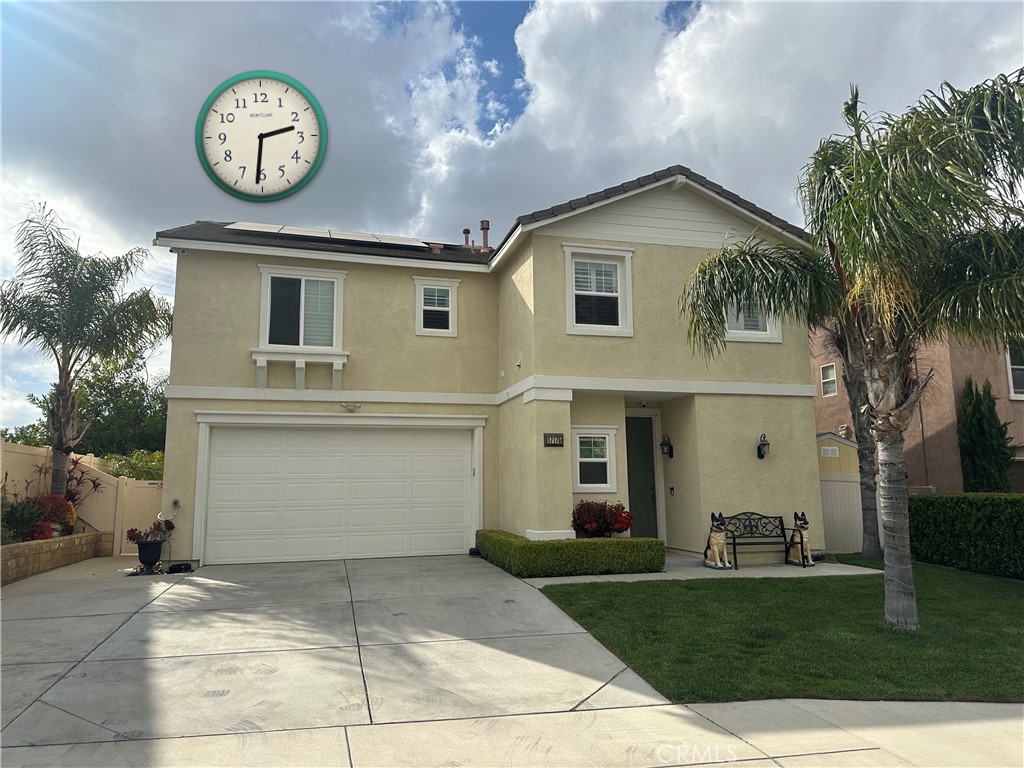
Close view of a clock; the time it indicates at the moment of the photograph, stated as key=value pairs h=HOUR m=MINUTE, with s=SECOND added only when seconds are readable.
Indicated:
h=2 m=31
